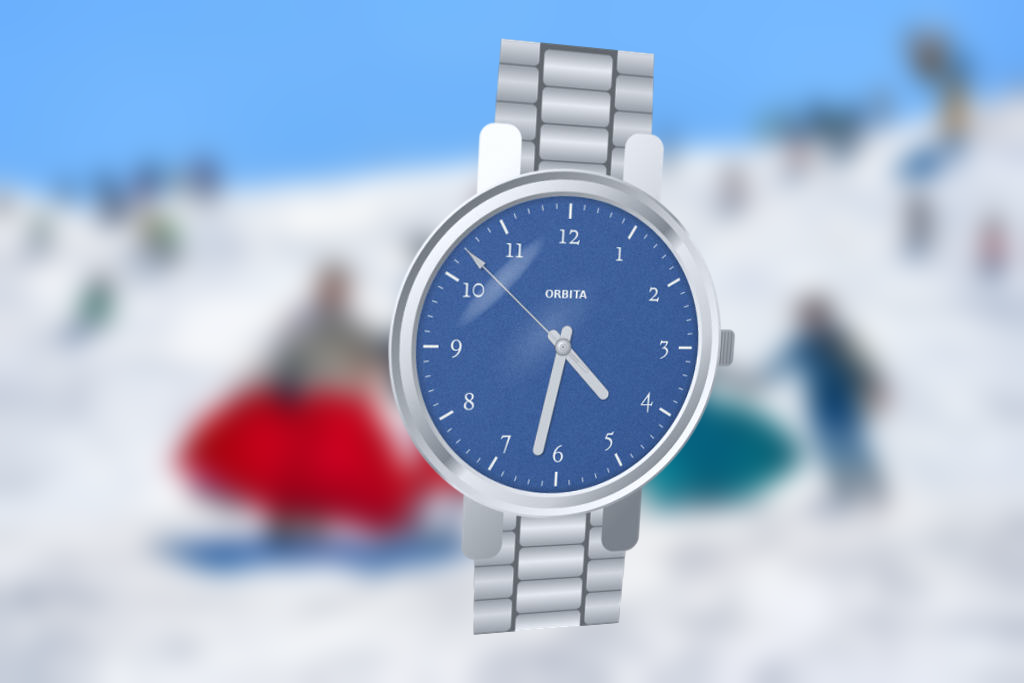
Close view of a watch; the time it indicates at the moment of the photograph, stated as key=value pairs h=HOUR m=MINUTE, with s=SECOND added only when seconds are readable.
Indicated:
h=4 m=31 s=52
